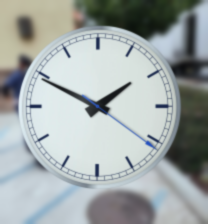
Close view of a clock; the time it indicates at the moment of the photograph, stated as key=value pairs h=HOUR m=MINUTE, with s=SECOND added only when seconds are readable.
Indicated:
h=1 m=49 s=21
